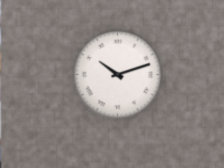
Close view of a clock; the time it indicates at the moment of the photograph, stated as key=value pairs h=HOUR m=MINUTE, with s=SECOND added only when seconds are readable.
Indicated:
h=10 m=12
